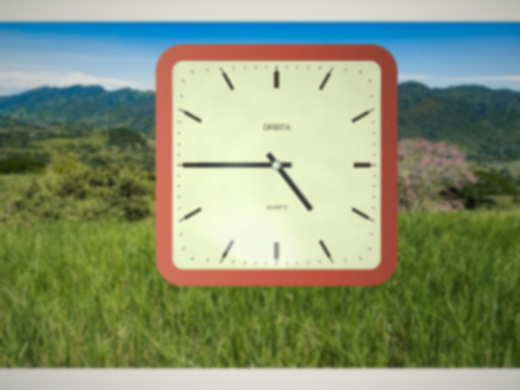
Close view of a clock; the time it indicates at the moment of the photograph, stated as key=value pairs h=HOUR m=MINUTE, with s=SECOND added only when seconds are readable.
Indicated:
h=4 m=45
